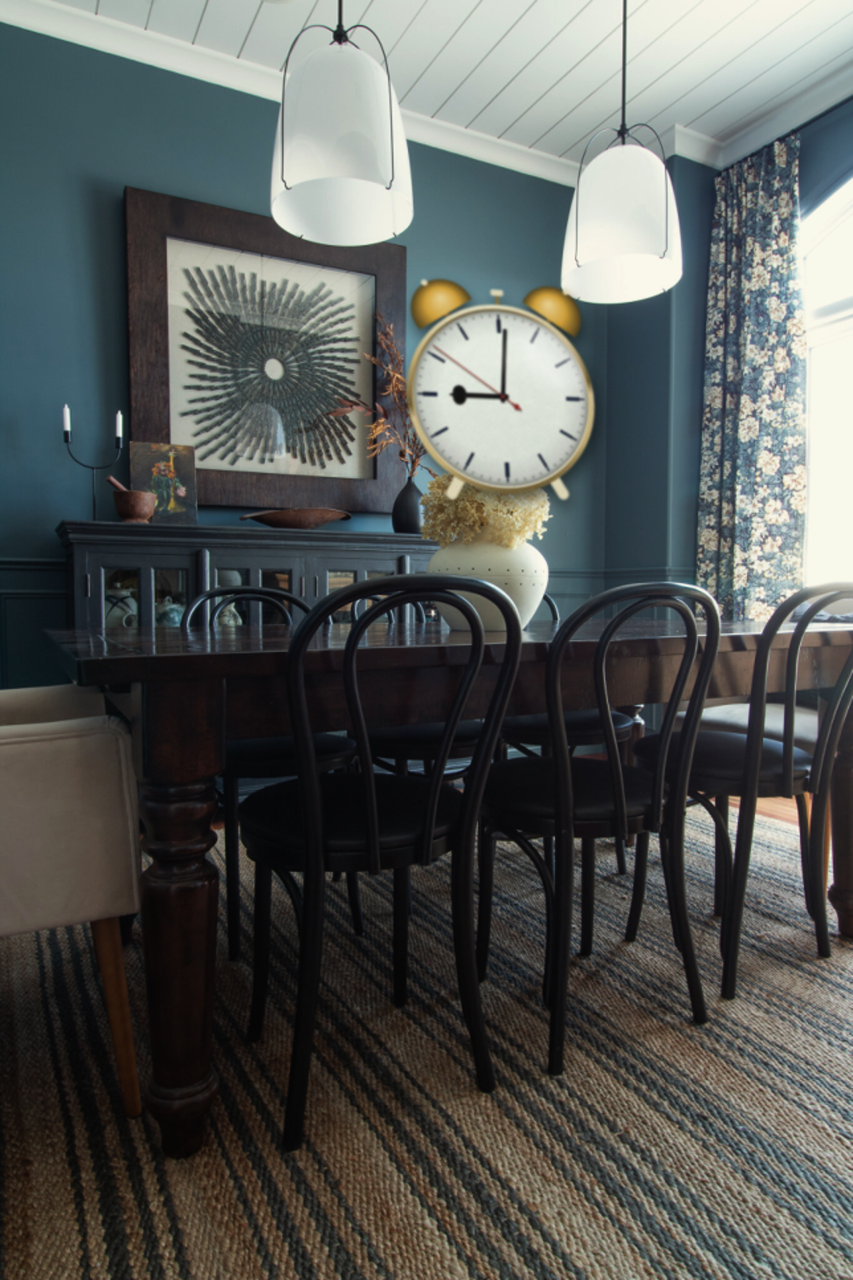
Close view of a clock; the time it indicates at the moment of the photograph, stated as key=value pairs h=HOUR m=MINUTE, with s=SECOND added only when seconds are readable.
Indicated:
h=9 m=0 s=51
